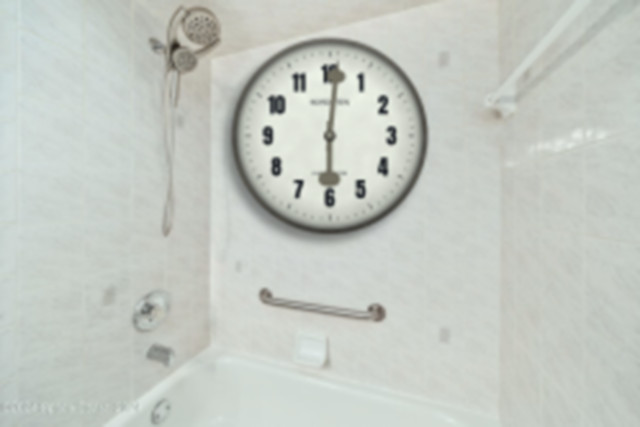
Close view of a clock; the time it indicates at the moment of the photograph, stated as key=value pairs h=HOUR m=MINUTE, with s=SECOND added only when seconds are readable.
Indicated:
h=6 m=1
